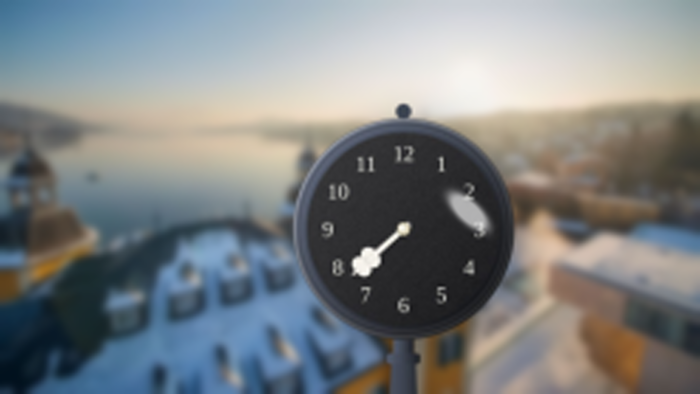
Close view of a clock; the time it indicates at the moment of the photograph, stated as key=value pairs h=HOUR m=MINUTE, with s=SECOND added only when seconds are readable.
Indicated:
h=7 m=38
